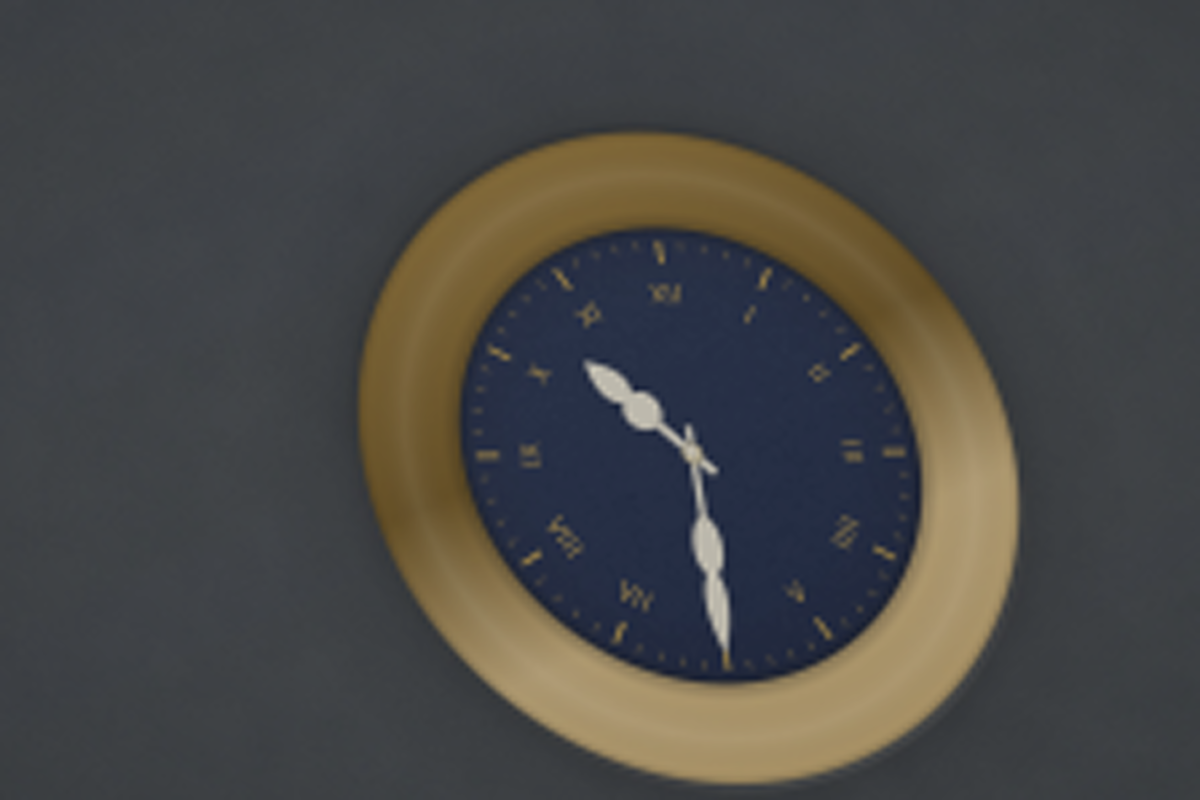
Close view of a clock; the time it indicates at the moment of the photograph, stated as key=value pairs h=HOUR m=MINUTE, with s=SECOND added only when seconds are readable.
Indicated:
h=10 m=30
